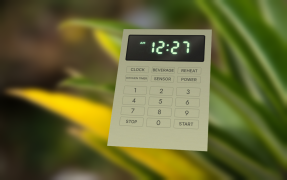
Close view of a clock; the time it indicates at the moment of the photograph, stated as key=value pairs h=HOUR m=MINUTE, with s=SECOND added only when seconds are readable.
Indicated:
h=12 m=27
